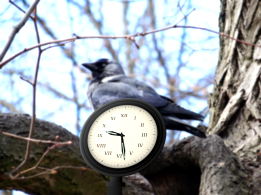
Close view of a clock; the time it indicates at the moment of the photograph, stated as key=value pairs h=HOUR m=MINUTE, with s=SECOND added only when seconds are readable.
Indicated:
h=9 m=28
